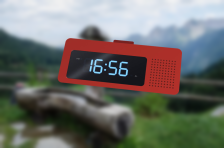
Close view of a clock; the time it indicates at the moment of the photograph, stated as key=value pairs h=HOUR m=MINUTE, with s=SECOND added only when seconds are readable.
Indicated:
h=16 m=56
